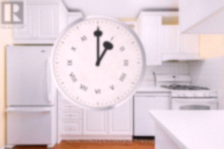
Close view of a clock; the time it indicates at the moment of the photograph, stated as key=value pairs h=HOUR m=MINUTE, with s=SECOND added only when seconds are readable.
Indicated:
h=1 m=0
